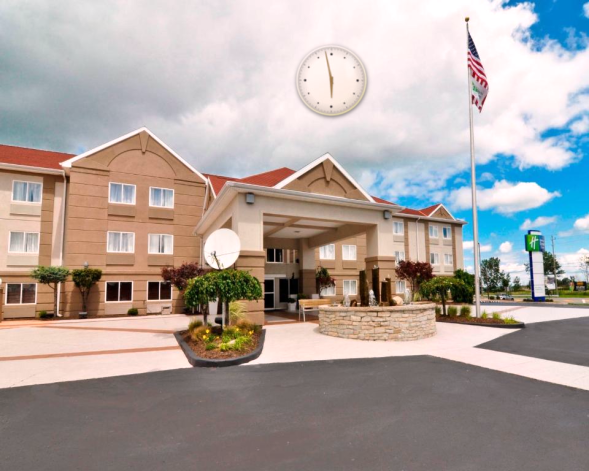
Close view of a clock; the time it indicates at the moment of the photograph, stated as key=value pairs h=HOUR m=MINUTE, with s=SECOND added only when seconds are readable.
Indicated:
h=5 m=58
